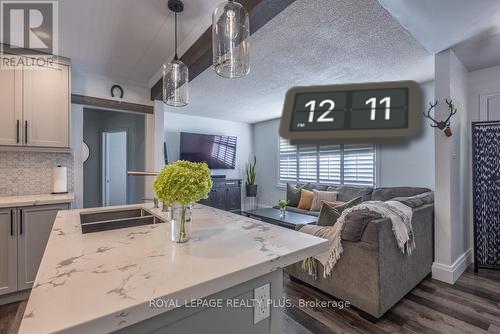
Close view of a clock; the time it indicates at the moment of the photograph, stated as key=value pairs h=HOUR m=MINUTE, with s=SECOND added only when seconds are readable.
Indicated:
h=12 m=11
